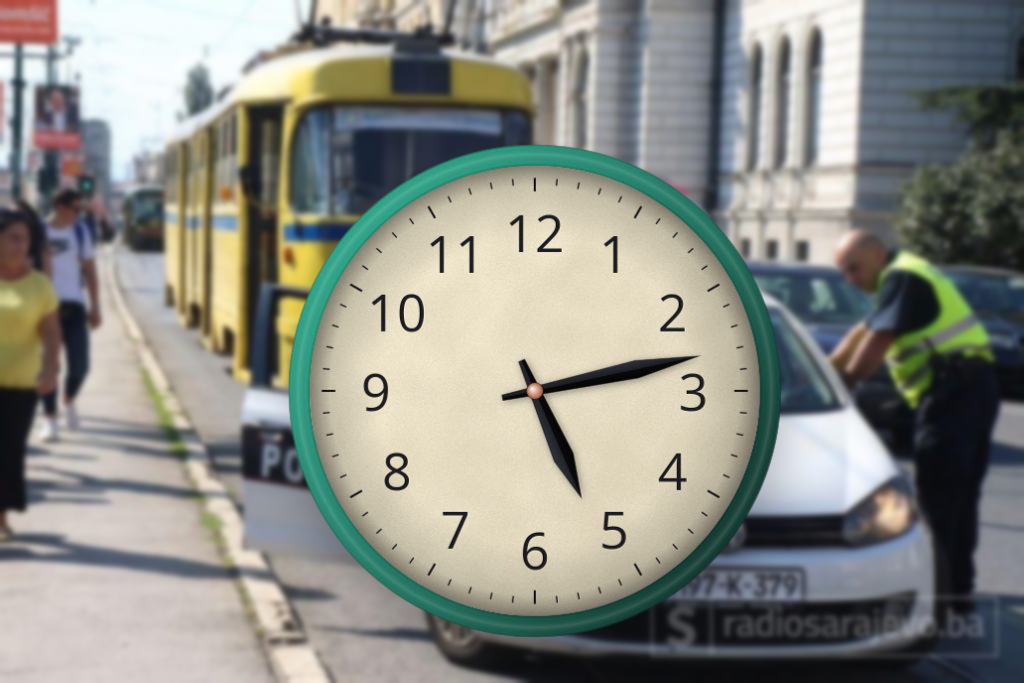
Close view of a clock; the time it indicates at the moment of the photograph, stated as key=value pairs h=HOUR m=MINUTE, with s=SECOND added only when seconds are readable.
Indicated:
h=5 m=13
